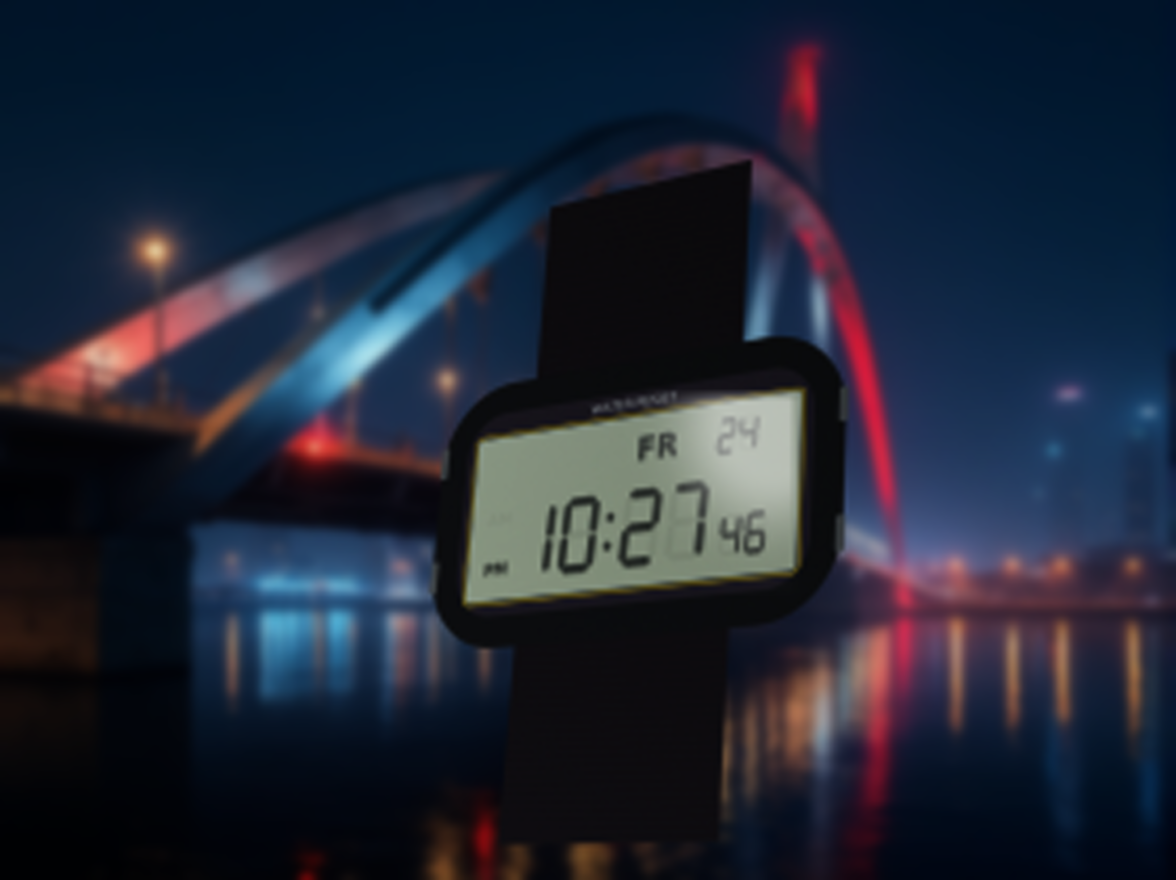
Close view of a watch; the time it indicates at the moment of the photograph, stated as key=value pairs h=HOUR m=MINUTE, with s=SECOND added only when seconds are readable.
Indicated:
h=10 m=27 s=46
